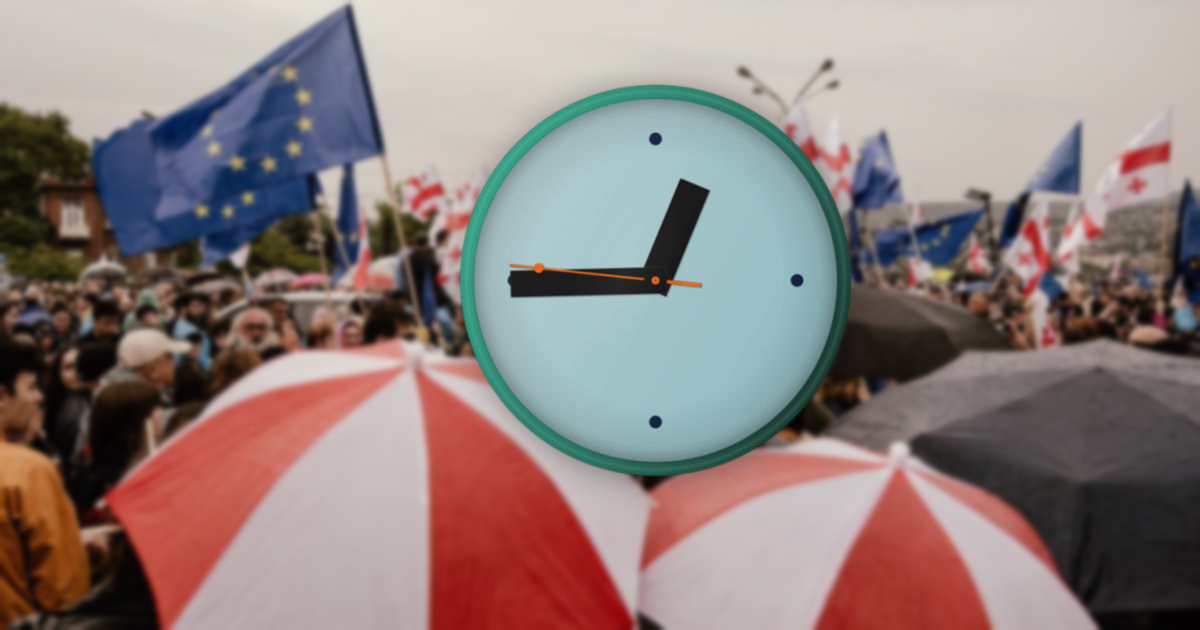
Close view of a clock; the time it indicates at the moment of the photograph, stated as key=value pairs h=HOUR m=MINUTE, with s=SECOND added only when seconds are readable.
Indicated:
h=12 m=44 s=46
